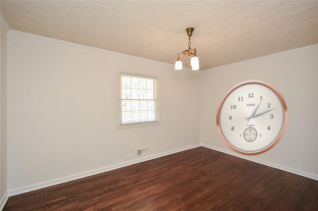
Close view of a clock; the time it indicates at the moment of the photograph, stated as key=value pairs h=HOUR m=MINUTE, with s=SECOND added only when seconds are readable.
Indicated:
h=1 m=12
